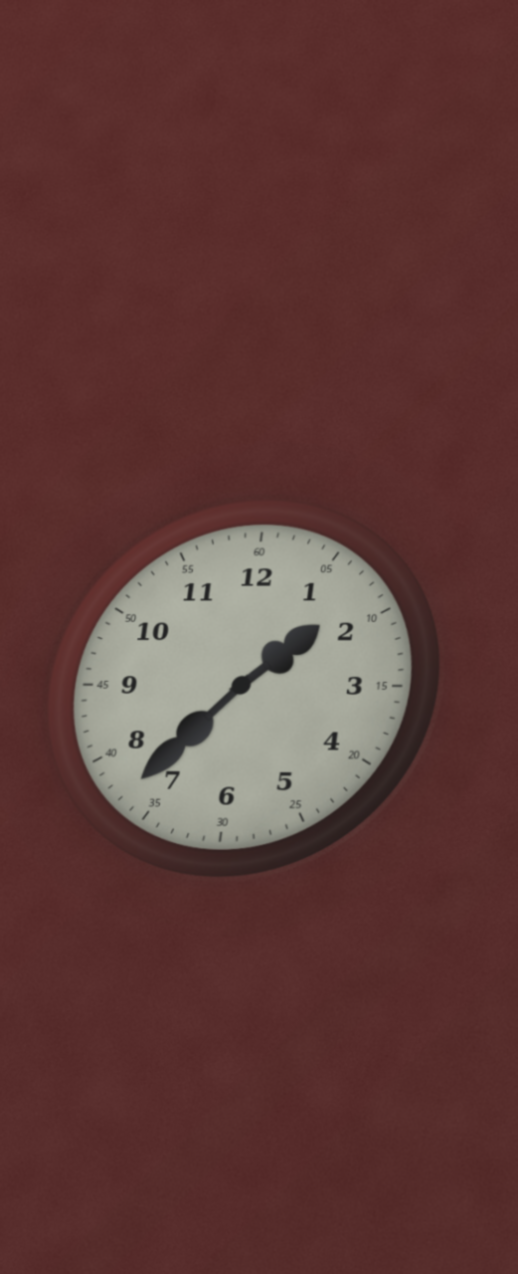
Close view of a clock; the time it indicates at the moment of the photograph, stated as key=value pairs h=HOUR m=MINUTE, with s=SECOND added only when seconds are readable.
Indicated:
h=1 m=37
